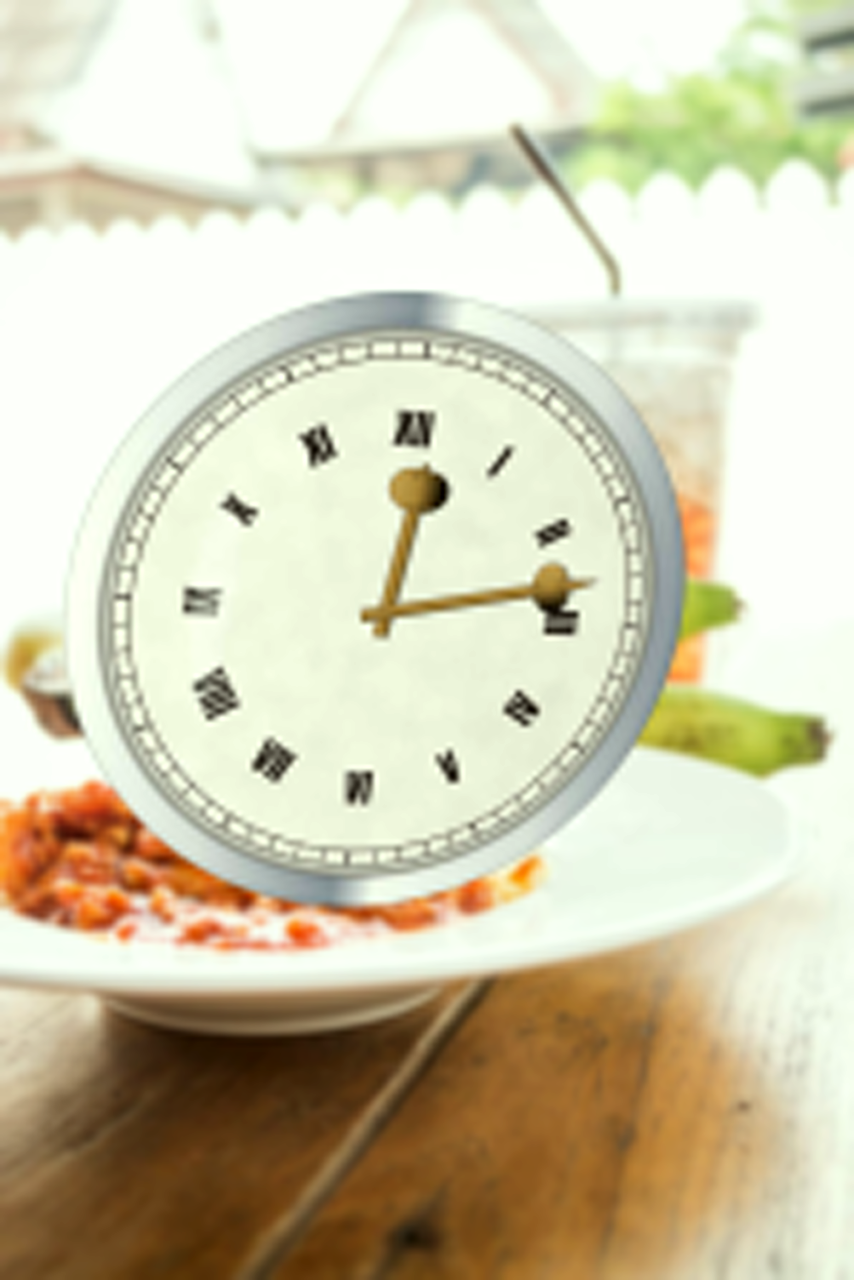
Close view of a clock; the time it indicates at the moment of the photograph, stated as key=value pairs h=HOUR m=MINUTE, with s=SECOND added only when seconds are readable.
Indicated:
h=12 m=13
